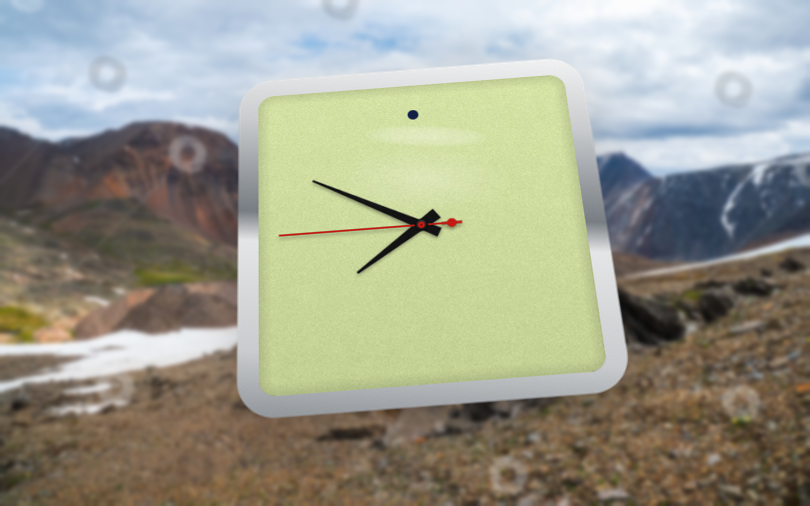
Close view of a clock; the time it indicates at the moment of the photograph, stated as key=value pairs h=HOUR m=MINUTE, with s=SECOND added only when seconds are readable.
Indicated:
h=7 m=49 s=45
